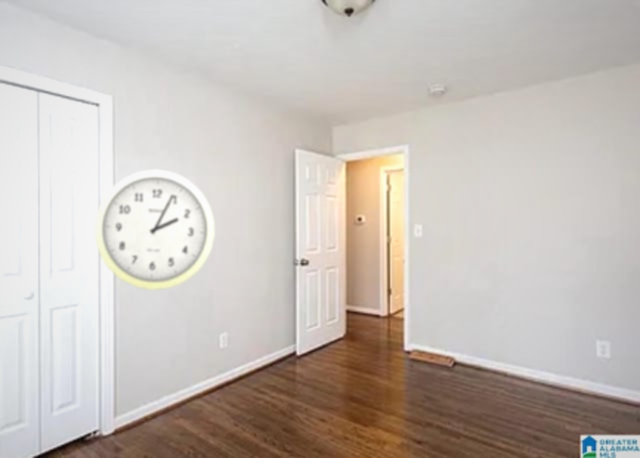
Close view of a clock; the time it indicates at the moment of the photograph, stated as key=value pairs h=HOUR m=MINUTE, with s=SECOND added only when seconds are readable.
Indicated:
h=2 m=4
